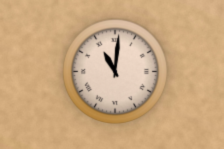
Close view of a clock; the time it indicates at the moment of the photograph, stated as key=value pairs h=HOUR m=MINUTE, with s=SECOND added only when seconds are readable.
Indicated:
h=11 m=1
